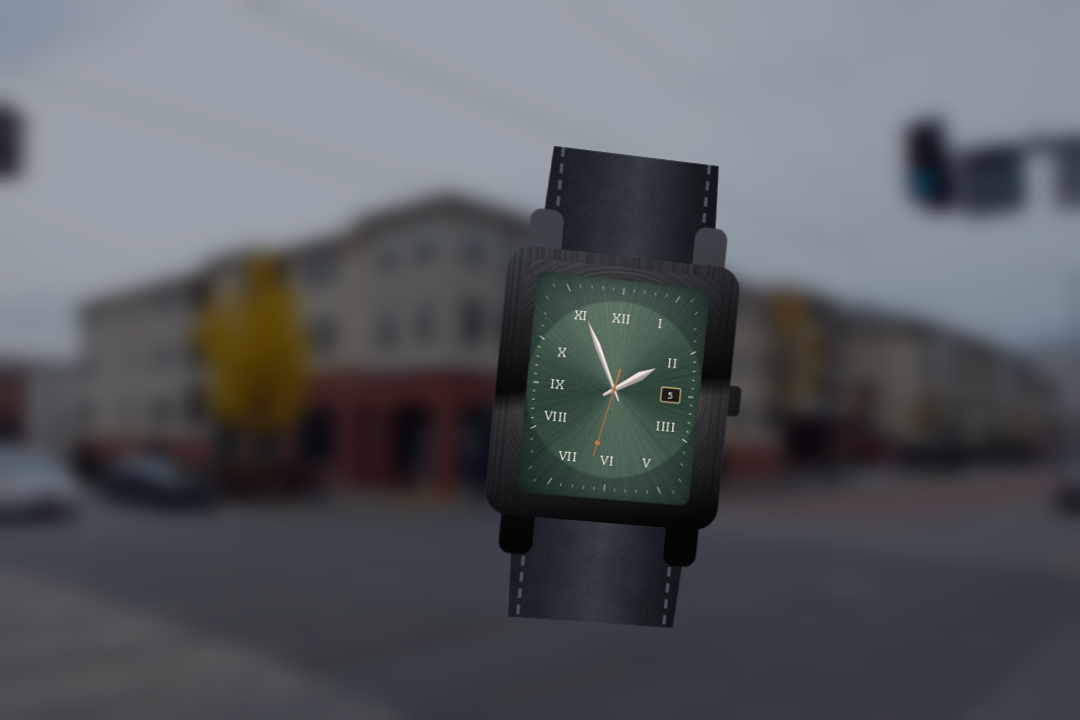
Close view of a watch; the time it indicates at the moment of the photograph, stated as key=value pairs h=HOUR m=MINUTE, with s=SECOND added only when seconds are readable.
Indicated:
h=1 m=55 s=32
